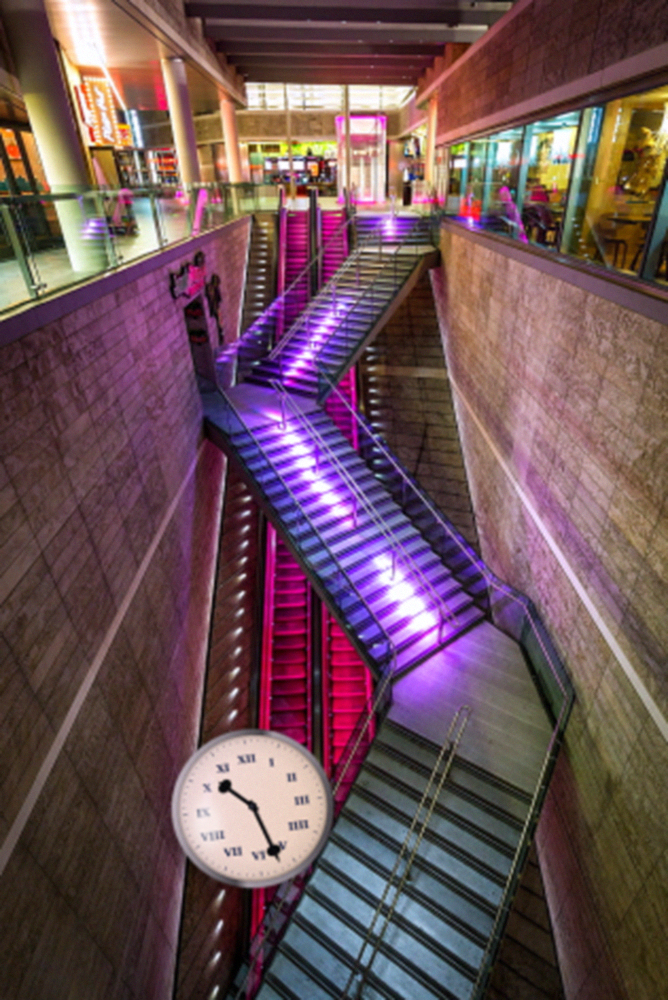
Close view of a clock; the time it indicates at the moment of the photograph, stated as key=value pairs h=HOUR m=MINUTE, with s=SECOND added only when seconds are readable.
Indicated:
h=10 m=27
